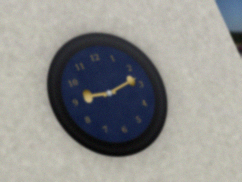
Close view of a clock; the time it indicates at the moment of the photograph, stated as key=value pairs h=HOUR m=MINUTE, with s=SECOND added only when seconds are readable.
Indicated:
h=9 m=13
